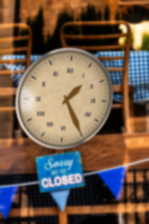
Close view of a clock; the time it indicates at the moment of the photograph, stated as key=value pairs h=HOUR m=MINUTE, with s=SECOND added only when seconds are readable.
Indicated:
h=1 m=25
